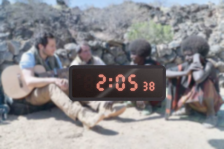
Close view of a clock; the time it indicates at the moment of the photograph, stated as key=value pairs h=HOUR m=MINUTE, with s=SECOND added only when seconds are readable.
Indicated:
h=2 m=5 s=38
